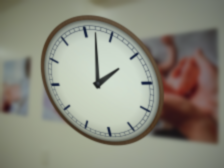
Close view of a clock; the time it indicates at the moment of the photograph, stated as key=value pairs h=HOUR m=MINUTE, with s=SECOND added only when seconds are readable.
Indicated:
h=2 m=2
